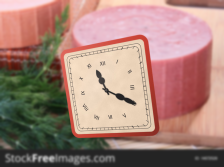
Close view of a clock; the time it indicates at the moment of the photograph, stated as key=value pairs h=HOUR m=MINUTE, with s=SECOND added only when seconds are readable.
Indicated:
h=11 m=20
